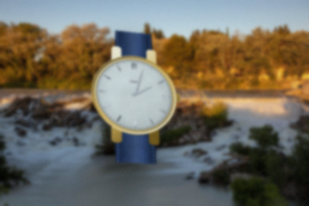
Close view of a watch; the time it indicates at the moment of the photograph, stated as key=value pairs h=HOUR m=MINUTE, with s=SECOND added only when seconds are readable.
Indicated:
h=2 m=3
